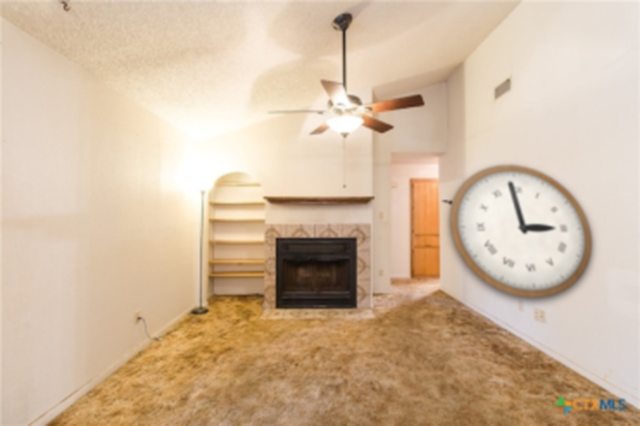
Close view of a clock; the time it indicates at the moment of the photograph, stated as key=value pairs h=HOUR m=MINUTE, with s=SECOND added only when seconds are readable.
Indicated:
h=2 m=59
